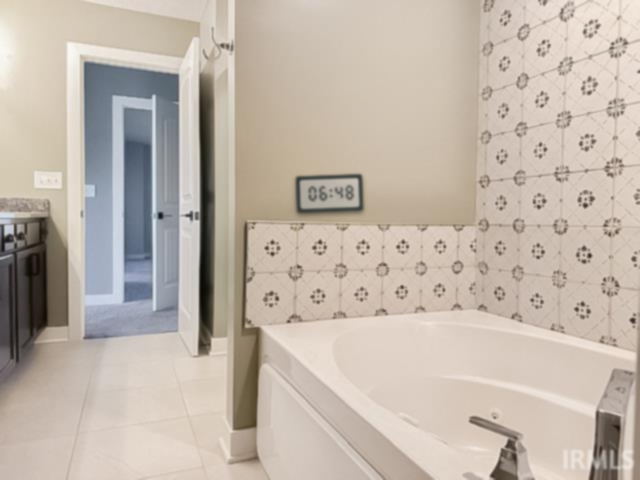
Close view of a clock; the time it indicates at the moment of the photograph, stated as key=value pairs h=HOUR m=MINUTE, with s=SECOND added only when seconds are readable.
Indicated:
h=6 m=48
